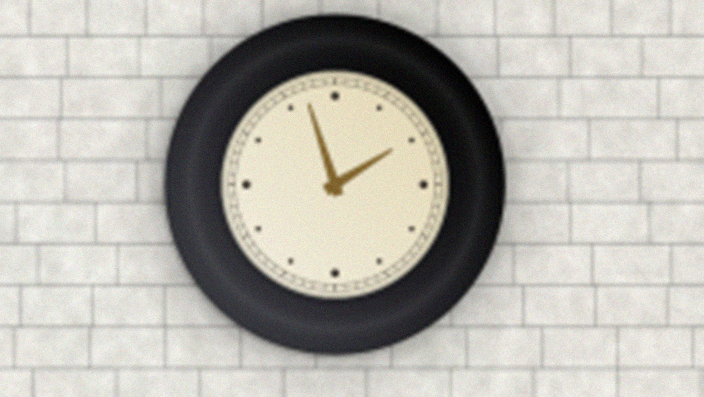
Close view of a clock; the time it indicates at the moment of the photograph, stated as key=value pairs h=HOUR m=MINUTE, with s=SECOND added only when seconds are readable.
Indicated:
h=1 m=57
